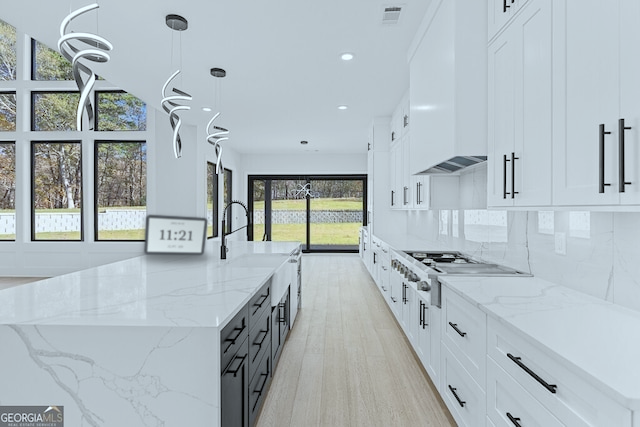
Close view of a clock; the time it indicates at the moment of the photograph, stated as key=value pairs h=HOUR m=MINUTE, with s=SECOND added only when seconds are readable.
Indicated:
h=11 m=21
